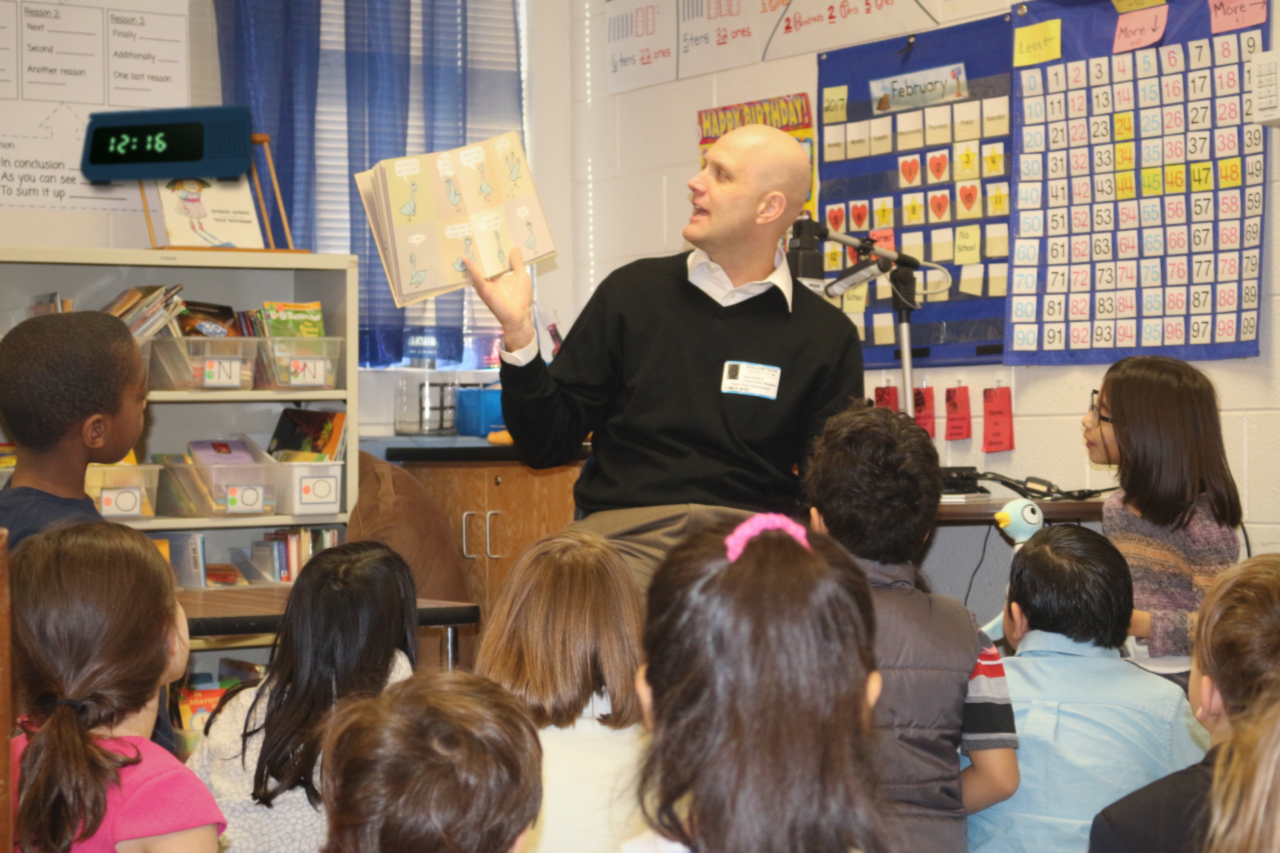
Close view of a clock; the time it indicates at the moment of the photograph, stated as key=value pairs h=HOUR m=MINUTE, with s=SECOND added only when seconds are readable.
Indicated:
h=12 m=16
